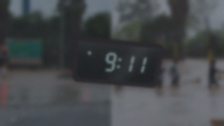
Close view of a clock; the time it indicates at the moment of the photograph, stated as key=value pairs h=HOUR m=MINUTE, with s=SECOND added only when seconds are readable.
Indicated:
h=9 m=11
